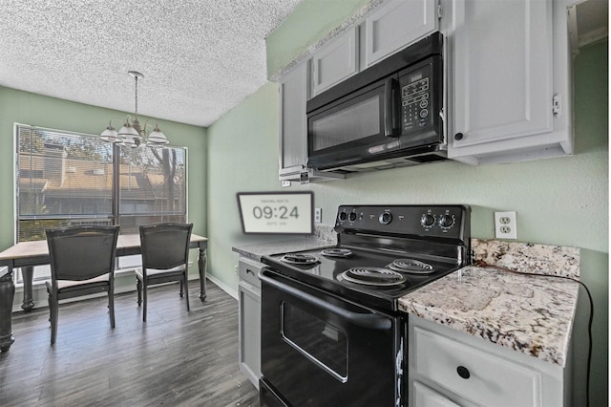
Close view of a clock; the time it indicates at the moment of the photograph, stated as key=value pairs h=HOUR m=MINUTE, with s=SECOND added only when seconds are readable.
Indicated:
h=9 m=24
